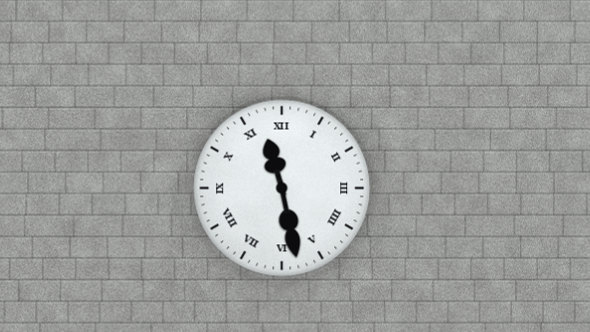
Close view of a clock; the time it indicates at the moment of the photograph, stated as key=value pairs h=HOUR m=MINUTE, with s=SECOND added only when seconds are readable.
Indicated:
h=11 m=28
